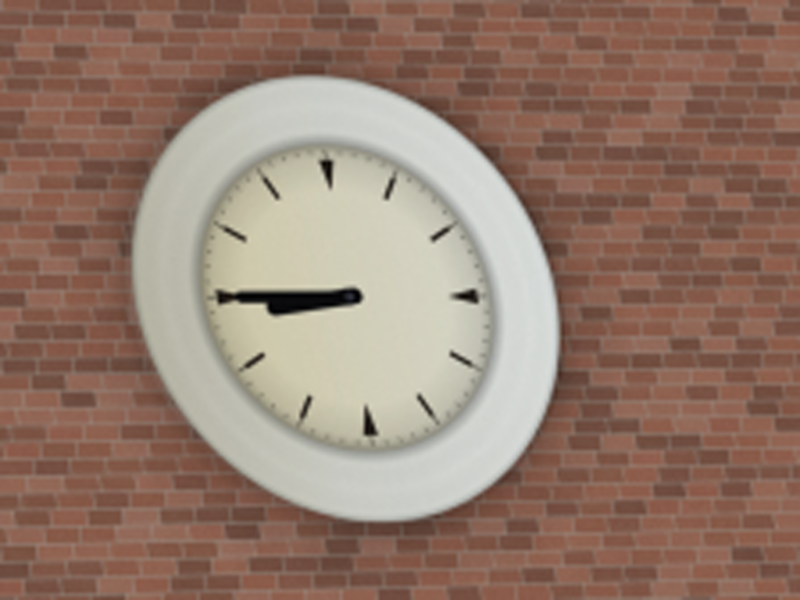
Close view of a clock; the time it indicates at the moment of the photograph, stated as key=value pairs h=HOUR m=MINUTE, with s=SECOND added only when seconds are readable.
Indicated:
h=8 m=45
